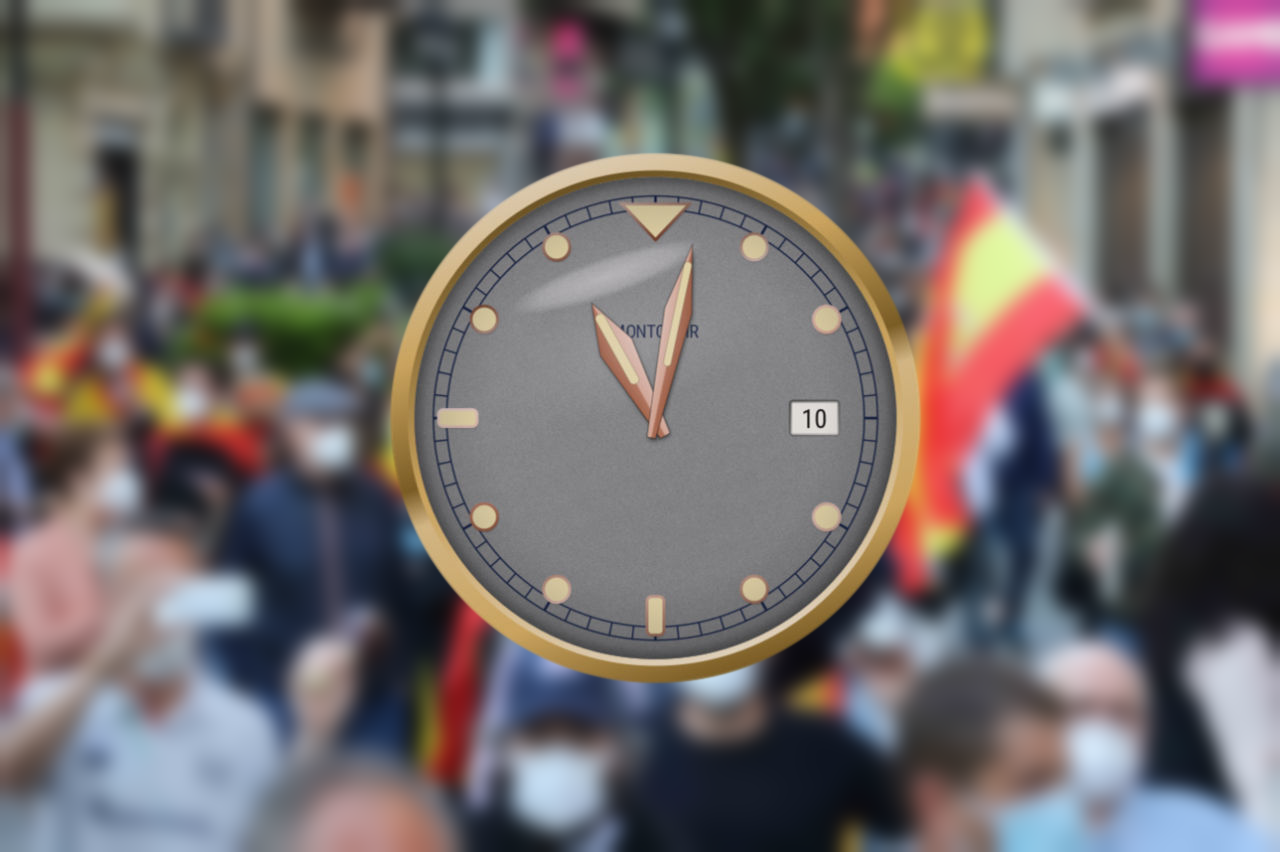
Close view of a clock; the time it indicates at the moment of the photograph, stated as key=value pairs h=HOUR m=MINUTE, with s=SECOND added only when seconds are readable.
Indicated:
h=11 m=2
